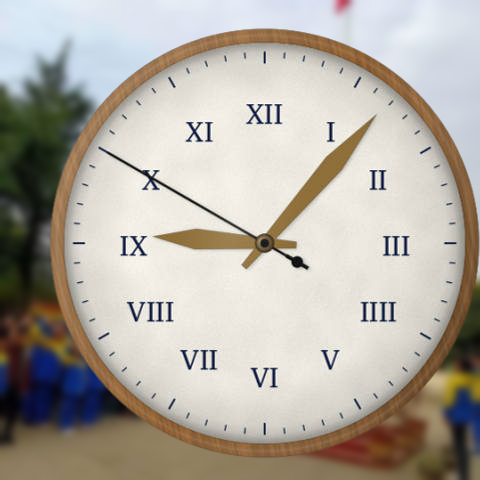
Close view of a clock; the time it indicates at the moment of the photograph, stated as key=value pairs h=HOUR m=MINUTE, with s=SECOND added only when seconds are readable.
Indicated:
h=9 m=6 s=50
